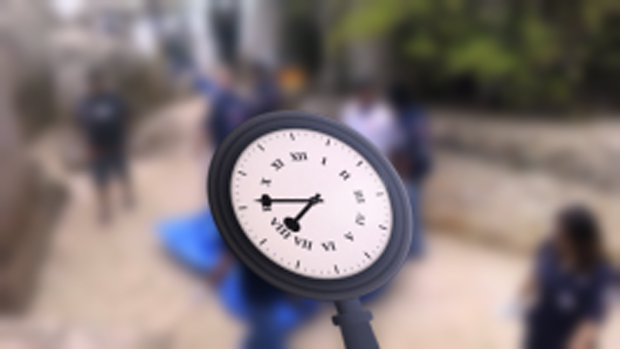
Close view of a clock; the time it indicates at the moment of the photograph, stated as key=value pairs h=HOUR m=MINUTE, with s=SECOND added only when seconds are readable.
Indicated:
h=7 m=46
